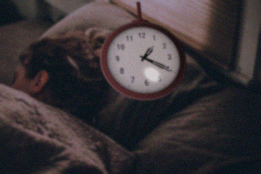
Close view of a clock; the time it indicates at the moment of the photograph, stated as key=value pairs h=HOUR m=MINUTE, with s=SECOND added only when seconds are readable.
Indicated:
h=1 m=20
